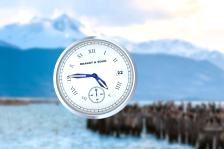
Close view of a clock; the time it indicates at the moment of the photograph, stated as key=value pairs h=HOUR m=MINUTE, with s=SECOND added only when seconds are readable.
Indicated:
h=4 m=46
